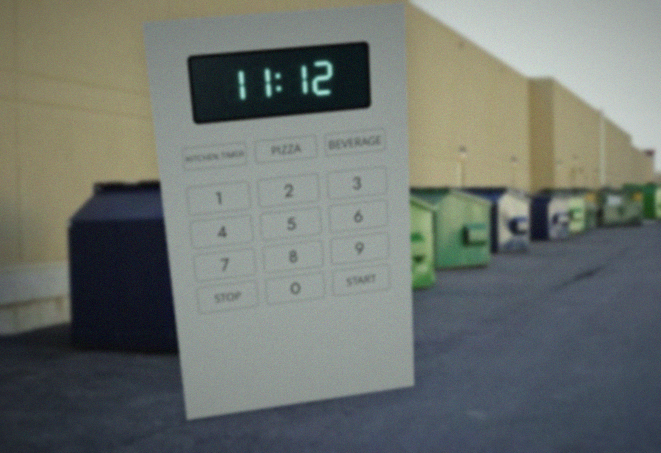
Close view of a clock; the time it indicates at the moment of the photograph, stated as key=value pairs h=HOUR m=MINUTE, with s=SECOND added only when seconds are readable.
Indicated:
h=11 m=12
